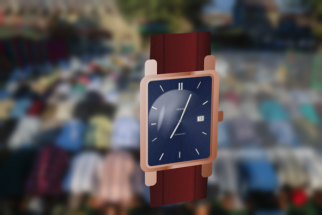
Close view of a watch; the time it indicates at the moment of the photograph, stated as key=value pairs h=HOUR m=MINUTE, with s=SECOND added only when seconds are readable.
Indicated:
h=7 m=4
